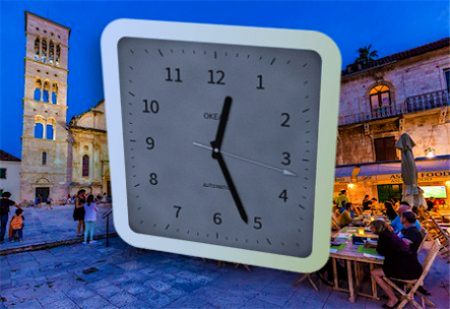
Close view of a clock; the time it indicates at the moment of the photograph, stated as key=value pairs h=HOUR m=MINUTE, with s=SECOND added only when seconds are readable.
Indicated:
h=12 m=26 s=17
